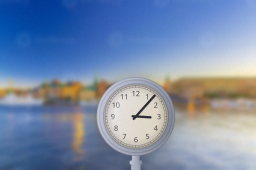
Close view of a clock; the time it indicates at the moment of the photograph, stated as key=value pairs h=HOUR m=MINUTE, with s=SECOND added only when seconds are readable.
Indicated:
h=3 m=7
